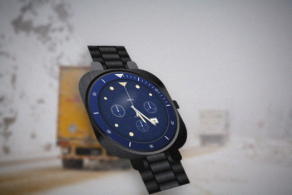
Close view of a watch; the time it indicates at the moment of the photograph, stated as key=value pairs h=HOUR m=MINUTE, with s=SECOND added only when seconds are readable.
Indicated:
h=5 m=24
